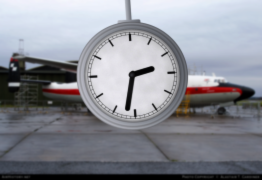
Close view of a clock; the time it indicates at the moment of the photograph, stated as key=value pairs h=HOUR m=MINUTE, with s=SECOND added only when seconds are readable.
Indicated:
h=2 m=32
